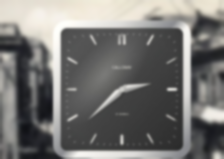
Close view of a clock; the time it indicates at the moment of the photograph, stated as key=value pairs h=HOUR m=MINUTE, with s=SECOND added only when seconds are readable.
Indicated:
h=2 m=38
